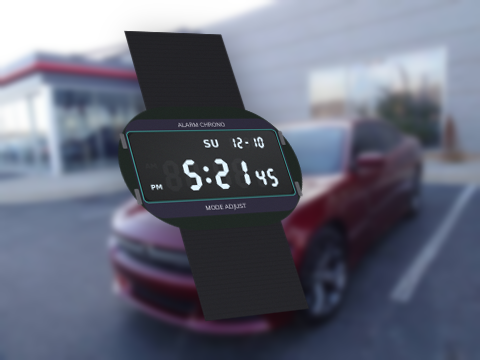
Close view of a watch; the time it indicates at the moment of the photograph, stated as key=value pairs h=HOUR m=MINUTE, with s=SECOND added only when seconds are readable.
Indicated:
h=5 m=21 s=45
